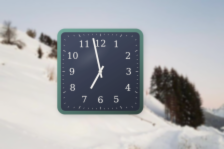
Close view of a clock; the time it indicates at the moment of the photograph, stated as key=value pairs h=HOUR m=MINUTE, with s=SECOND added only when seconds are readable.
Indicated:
h=6 m=58
